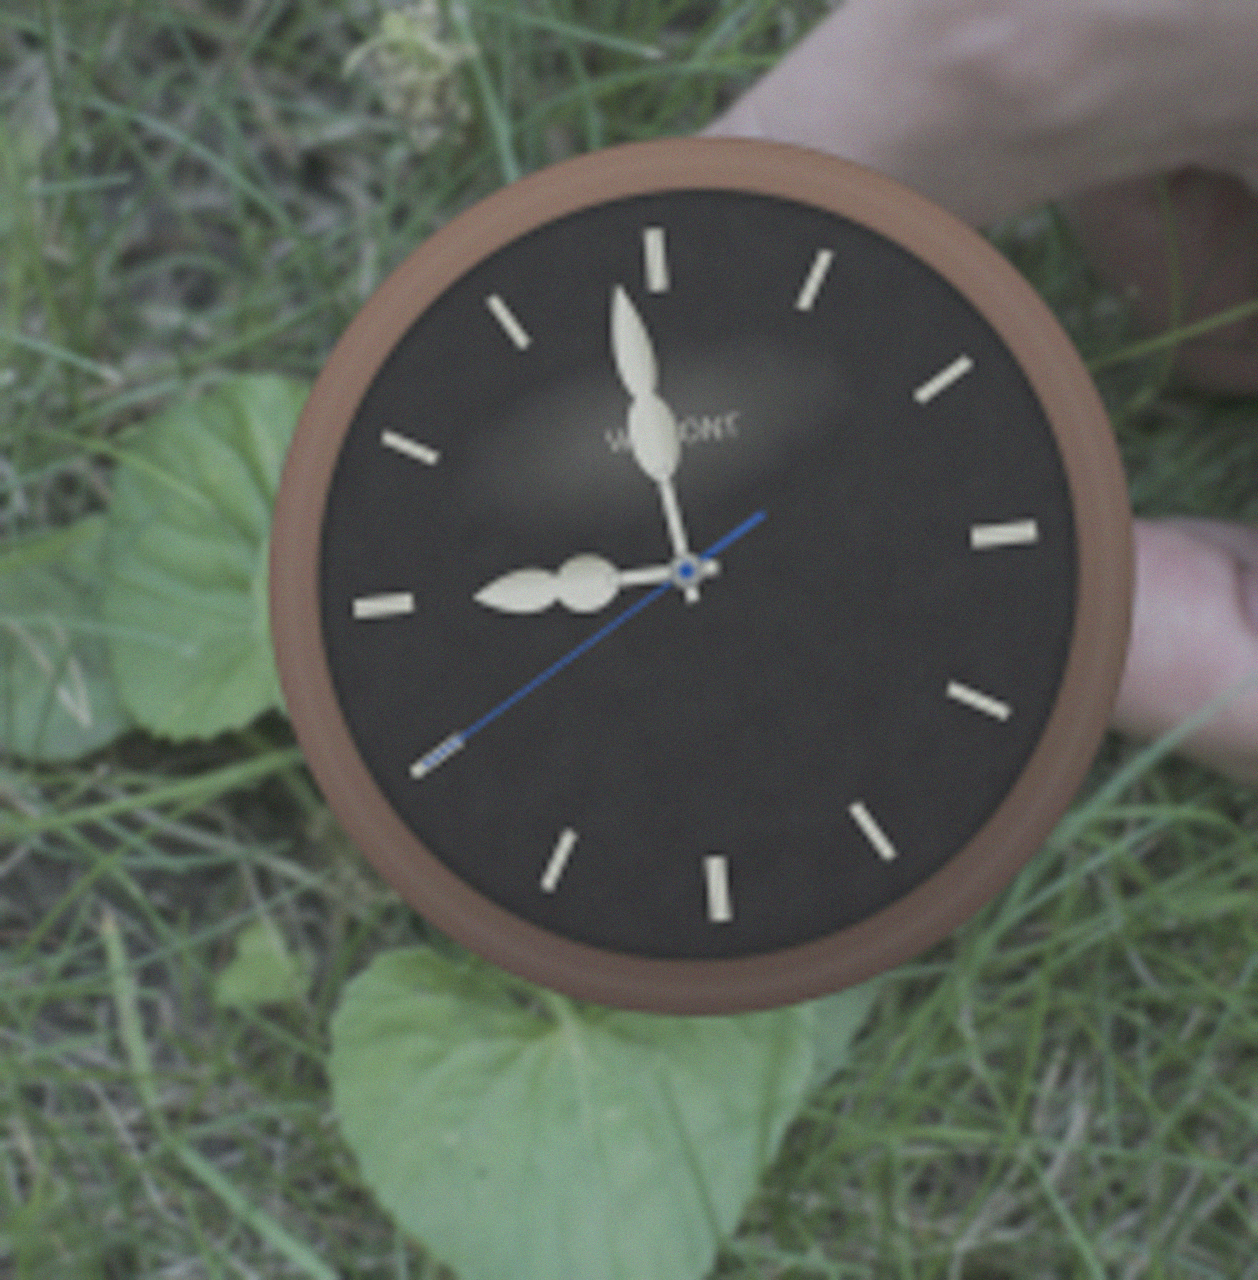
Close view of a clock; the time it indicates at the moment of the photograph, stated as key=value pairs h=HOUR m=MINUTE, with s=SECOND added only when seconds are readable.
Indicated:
h=8 m=58 s=40
